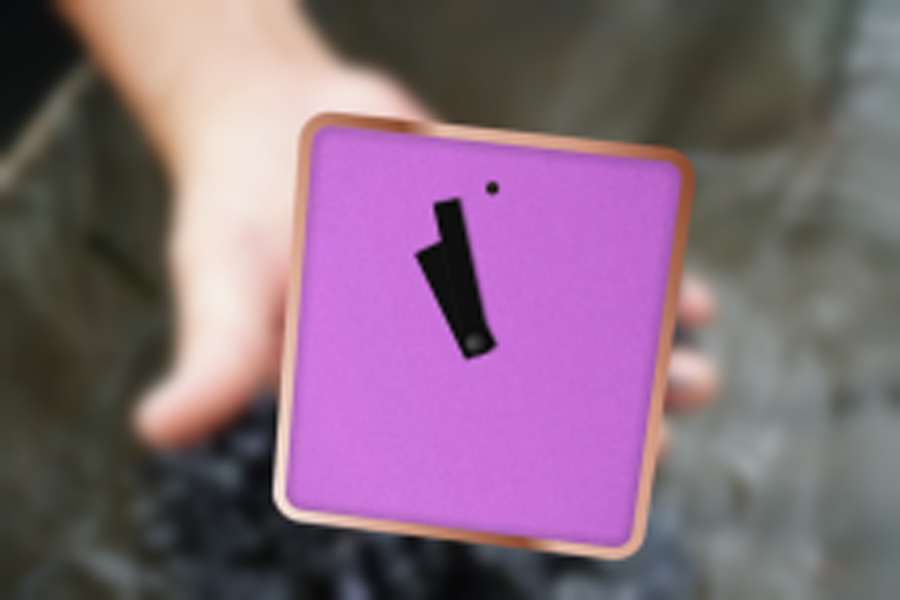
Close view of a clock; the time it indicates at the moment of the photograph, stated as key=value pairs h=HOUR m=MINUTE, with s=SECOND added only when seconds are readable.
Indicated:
h=10 m=57
